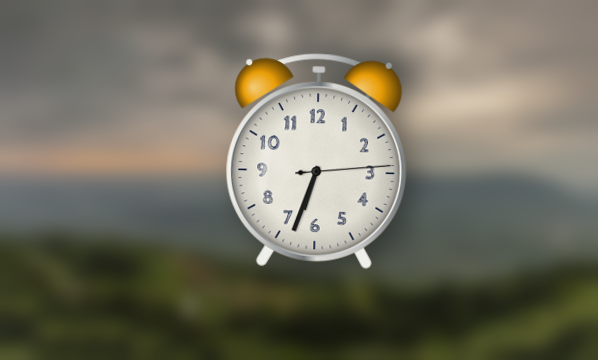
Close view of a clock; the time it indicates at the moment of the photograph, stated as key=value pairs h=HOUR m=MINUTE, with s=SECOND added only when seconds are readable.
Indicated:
h=6 m=33 s=14
